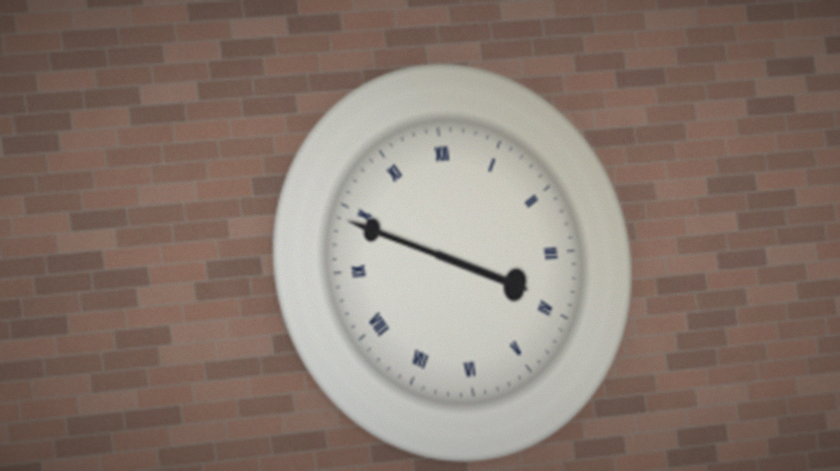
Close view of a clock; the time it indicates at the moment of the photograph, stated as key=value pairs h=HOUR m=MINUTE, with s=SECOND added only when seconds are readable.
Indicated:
h=3 m=49
